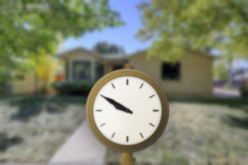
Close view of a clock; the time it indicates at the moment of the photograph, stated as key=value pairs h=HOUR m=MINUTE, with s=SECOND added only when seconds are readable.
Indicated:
h=9 m=50
